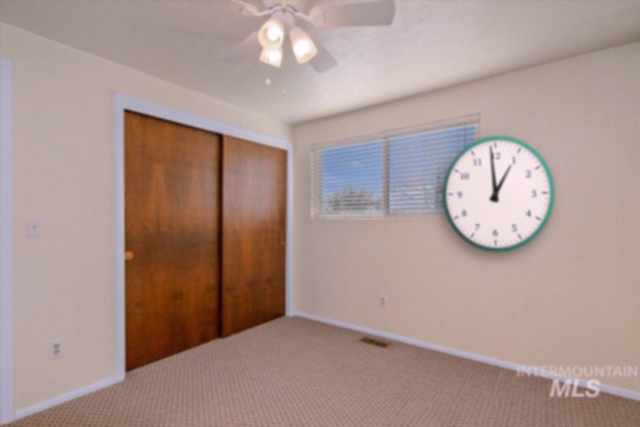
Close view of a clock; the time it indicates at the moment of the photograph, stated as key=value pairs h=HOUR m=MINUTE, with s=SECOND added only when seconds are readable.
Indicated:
h=12 m=59
